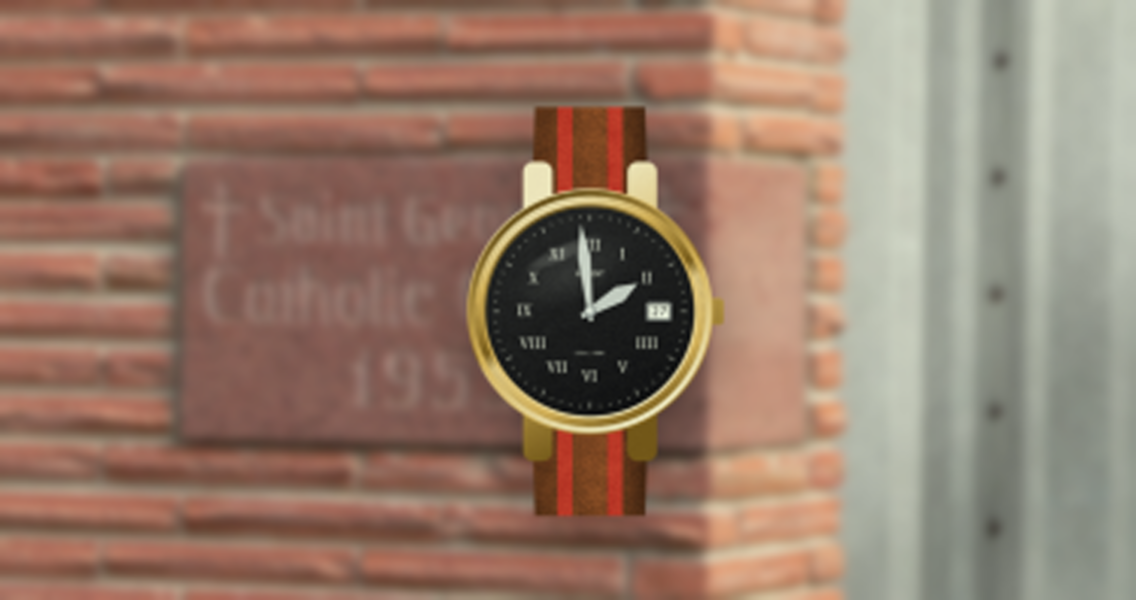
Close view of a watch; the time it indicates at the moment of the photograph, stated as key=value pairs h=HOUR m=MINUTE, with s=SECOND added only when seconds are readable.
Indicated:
h=1 m=59
